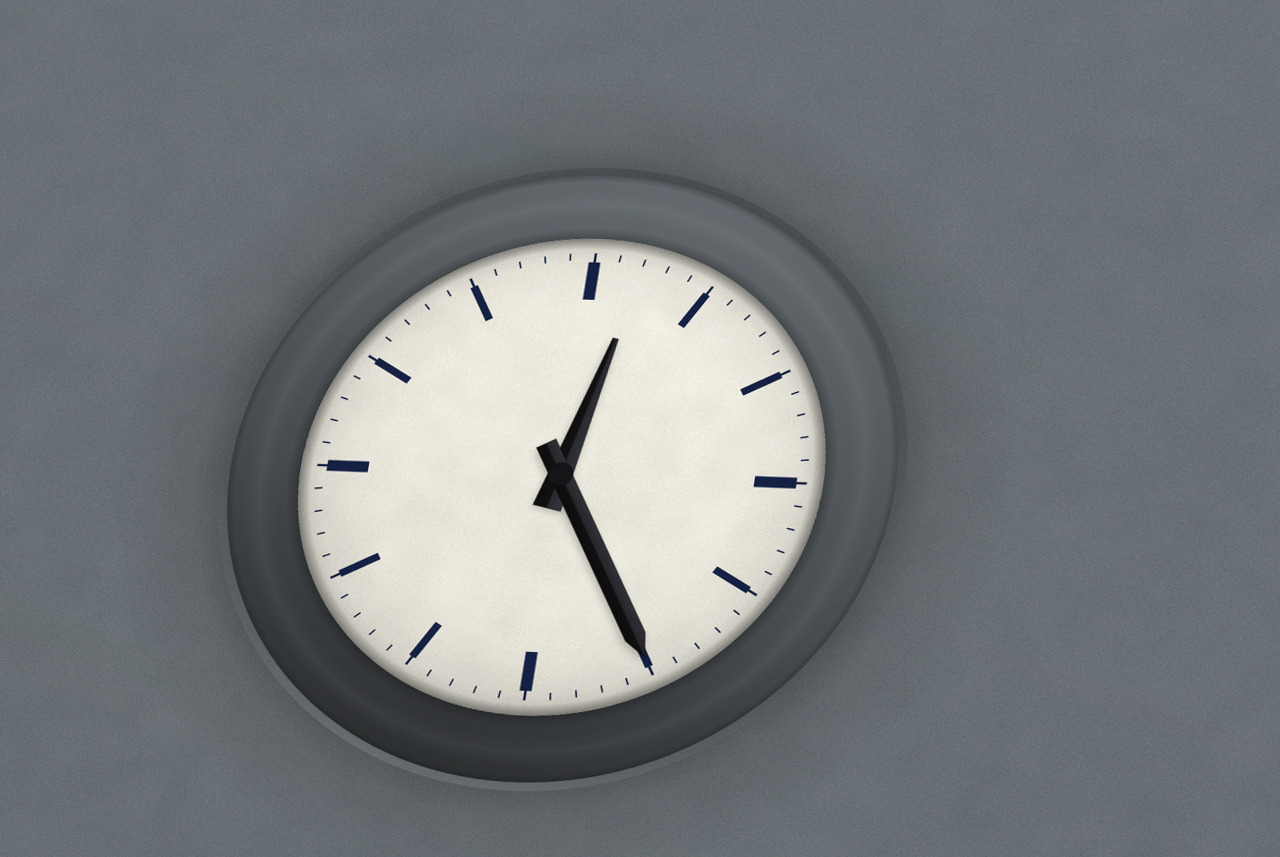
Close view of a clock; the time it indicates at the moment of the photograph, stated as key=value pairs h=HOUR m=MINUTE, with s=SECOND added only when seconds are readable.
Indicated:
h=12 m=25
